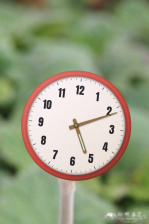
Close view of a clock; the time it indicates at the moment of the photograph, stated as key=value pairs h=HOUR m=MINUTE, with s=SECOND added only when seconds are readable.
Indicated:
h=5 m=11
